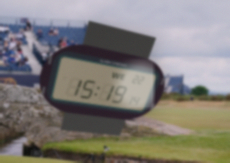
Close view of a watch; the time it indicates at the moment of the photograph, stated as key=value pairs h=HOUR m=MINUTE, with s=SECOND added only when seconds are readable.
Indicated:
h=15 m=19
